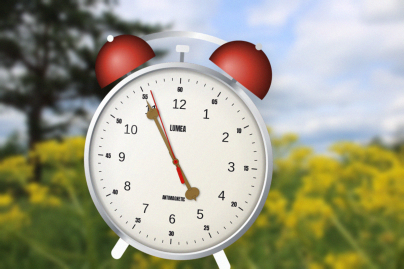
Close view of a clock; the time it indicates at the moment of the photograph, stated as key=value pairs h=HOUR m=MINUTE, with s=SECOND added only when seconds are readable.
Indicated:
h=4 m=54 s=56
